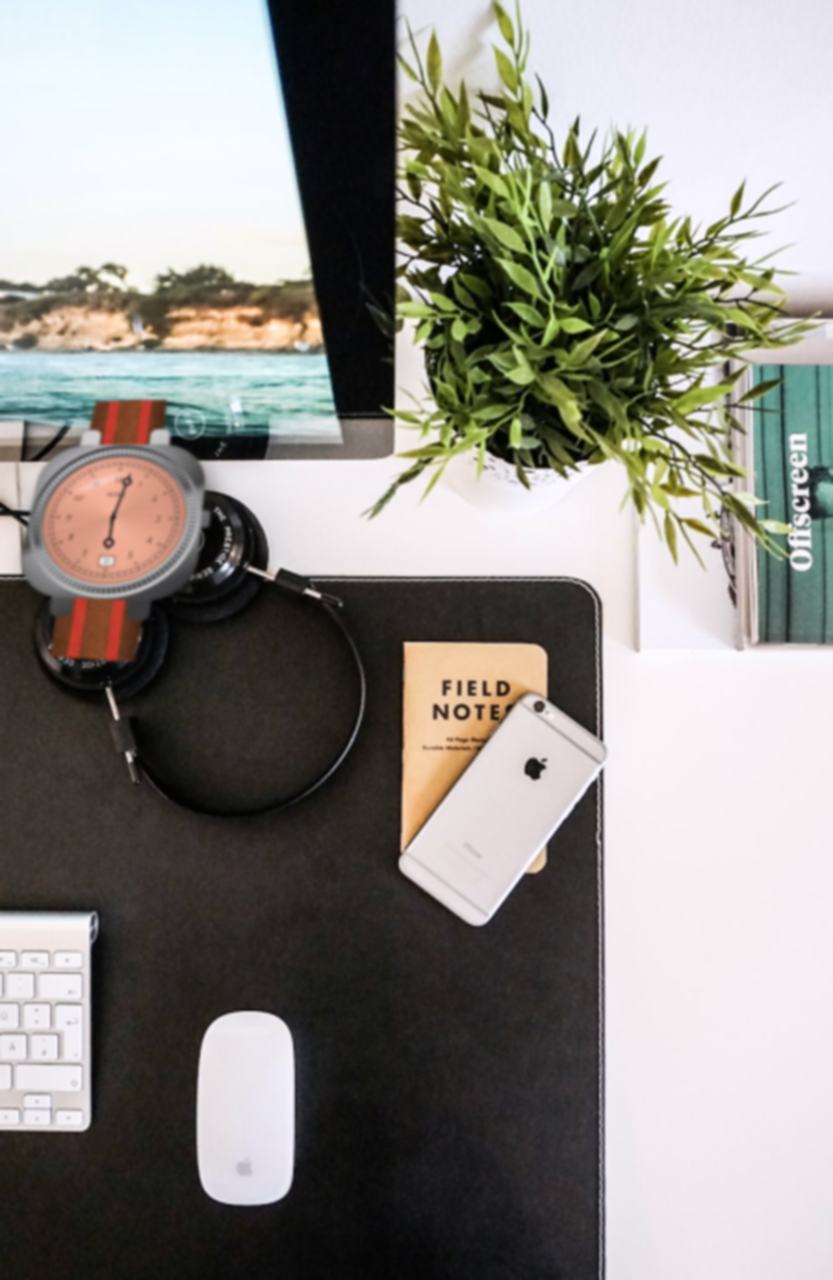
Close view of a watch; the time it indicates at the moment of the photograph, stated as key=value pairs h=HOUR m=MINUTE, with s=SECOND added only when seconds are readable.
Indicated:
h=6 m=2
